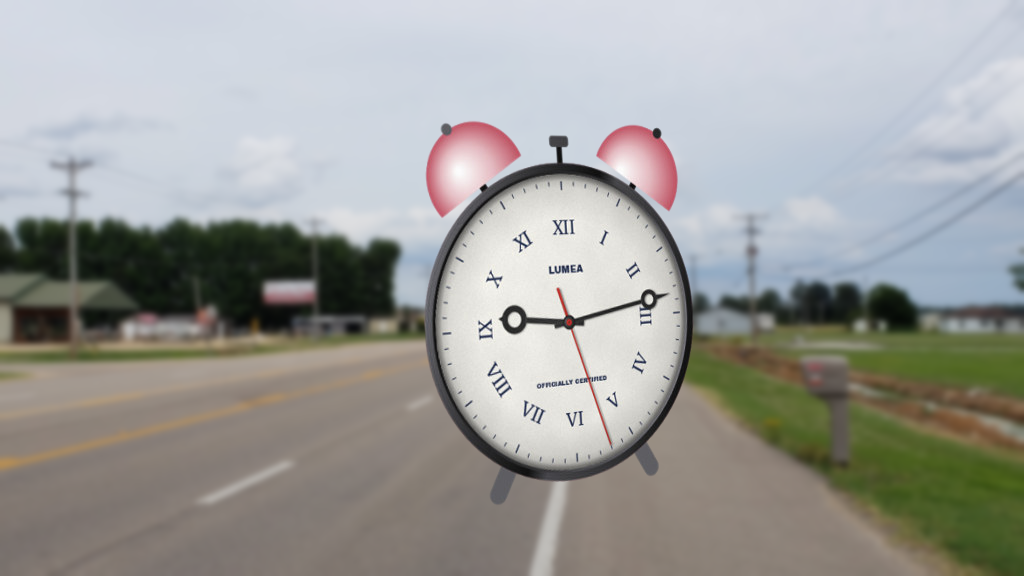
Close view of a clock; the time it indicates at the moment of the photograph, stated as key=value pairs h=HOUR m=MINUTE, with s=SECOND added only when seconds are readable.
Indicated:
h=9 m=13 s=27
